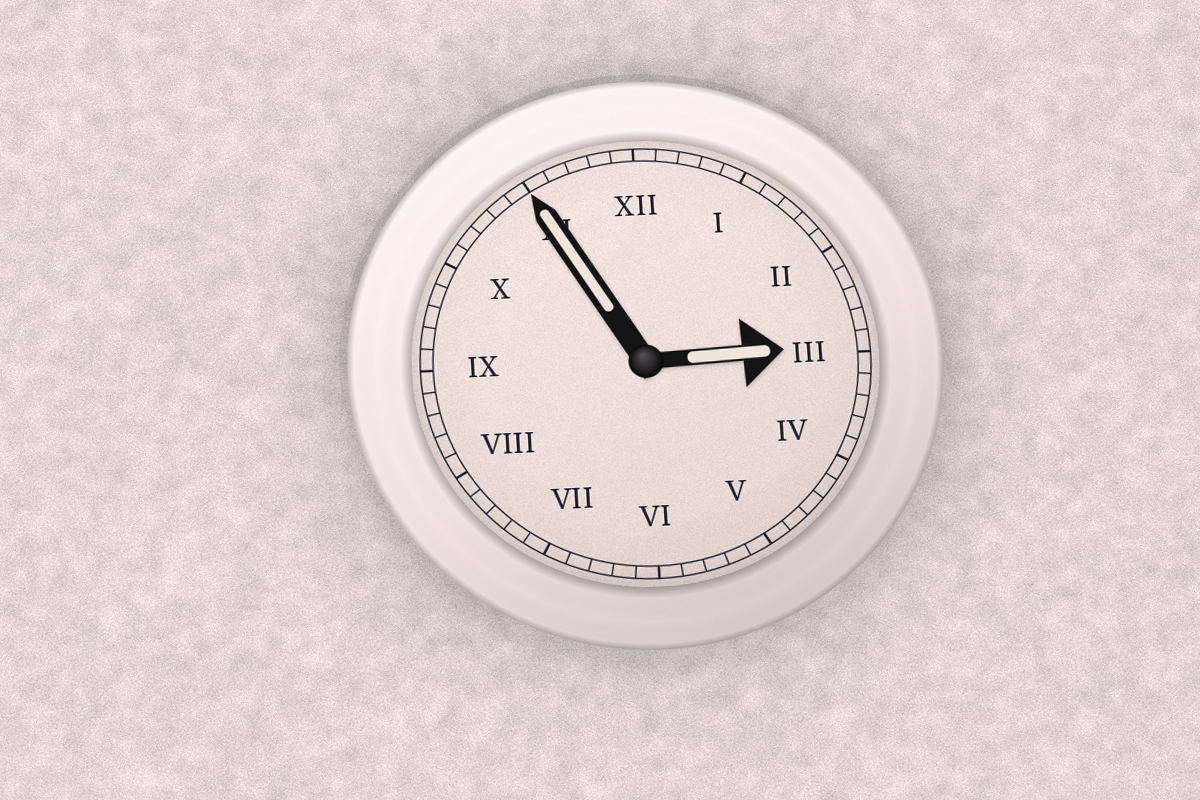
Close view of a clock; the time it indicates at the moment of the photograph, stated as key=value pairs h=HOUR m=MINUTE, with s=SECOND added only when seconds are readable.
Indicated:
h=2 m=55
